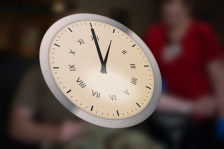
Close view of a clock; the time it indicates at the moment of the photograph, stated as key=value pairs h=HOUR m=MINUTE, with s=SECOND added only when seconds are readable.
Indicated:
h=1 m=0
